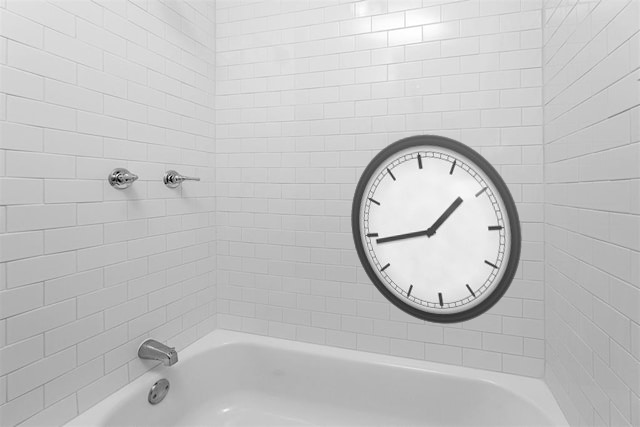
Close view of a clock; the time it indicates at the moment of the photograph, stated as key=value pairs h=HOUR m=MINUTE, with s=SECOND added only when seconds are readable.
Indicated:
h=1 m=44
